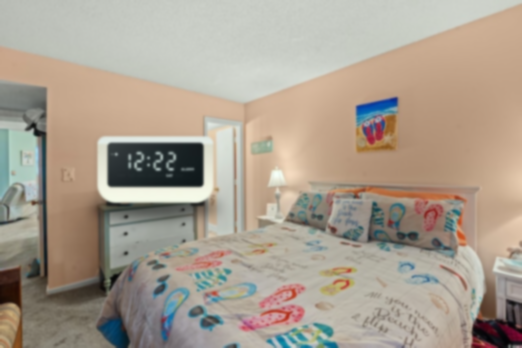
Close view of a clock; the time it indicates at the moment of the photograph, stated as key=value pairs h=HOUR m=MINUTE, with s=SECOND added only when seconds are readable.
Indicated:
h=12 m=22
